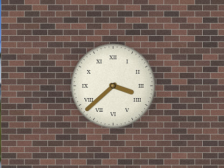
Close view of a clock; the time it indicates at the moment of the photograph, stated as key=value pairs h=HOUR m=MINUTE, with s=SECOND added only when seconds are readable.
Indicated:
h=3 m=38
